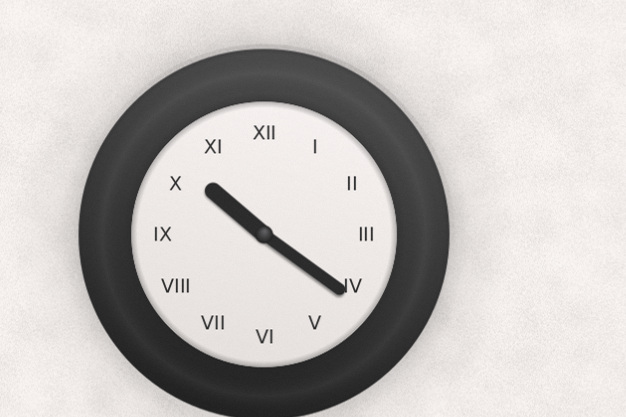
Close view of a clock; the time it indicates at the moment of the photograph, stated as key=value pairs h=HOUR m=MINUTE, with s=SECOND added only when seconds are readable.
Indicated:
h=10 m=21
